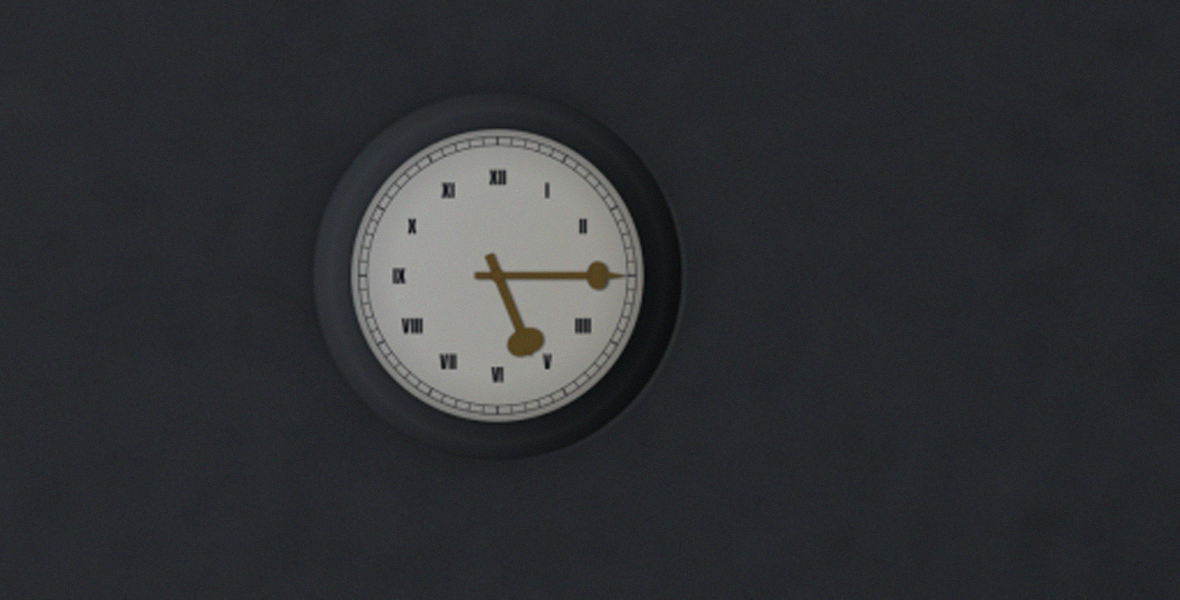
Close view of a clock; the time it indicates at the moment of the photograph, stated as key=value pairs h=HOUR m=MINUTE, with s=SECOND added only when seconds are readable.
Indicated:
h=5 m=15
